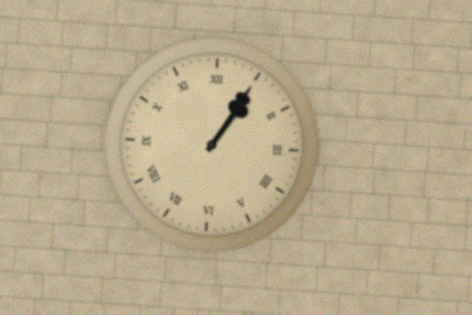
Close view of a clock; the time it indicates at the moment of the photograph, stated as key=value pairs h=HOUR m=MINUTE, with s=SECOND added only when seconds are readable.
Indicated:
h=1 m=5
